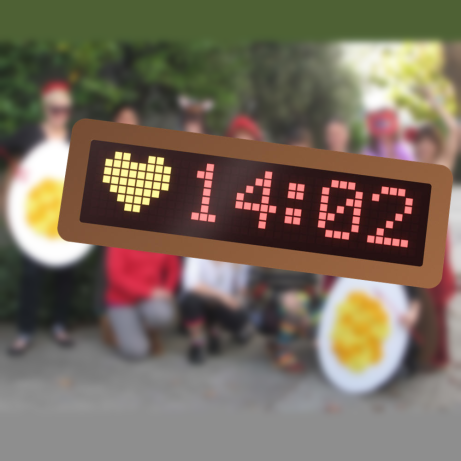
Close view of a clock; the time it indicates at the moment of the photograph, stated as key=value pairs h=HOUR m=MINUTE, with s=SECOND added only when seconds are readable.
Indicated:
h=14 m=2
